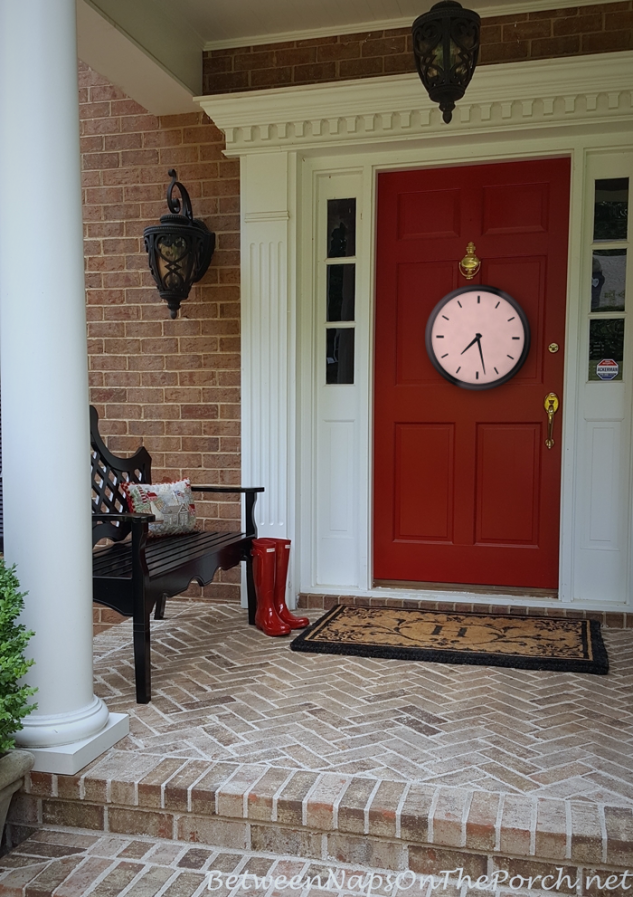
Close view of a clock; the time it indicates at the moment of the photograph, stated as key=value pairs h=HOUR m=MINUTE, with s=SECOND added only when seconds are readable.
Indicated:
h=7 m=28
